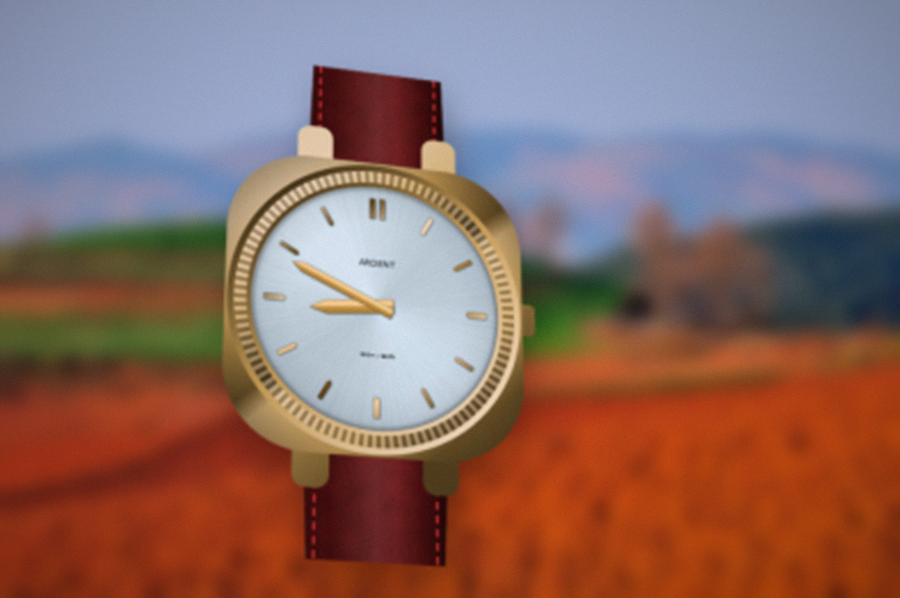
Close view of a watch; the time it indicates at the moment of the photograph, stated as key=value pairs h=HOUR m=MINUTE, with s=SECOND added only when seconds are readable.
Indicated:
h=8 m=49
